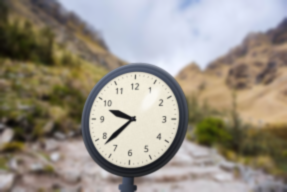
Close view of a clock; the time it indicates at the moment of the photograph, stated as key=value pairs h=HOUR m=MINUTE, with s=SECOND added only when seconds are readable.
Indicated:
h=9 m=38
